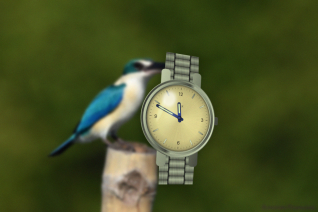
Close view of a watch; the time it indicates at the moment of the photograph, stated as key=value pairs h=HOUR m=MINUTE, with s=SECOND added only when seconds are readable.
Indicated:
h=11 m=49
